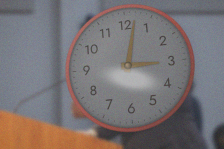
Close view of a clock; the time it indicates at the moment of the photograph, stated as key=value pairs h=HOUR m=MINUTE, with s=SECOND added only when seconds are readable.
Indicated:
h=3 m=2
